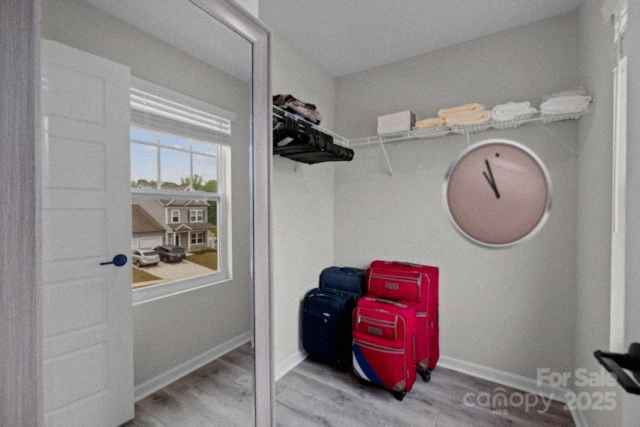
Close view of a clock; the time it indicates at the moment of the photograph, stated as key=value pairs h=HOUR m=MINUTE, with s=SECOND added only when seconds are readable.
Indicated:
h=10 m=57
